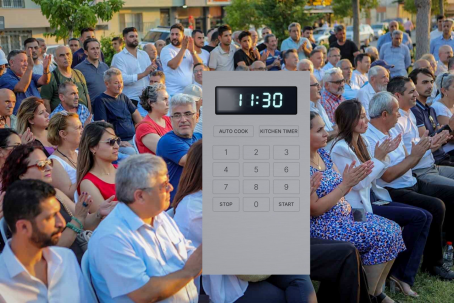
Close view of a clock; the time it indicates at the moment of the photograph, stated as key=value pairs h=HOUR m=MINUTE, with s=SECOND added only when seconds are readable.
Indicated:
h=11 m=30
